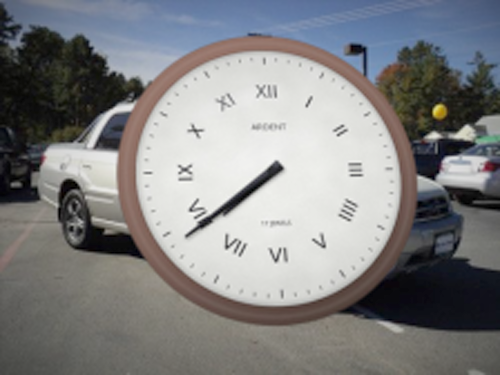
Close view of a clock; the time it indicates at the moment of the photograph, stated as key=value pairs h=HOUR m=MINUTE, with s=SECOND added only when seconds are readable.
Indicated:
h=7 m=39
